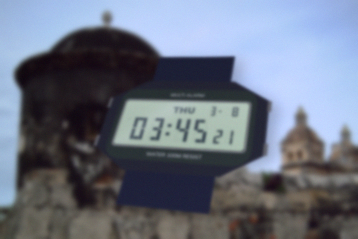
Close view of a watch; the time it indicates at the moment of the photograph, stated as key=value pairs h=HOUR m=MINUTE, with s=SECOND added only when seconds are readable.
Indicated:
h=3 m=45 s=21
